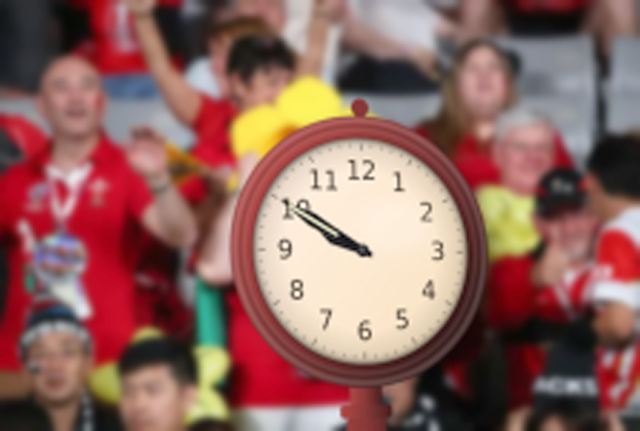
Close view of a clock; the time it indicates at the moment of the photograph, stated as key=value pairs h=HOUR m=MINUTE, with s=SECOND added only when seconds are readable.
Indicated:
h=9 m=50
